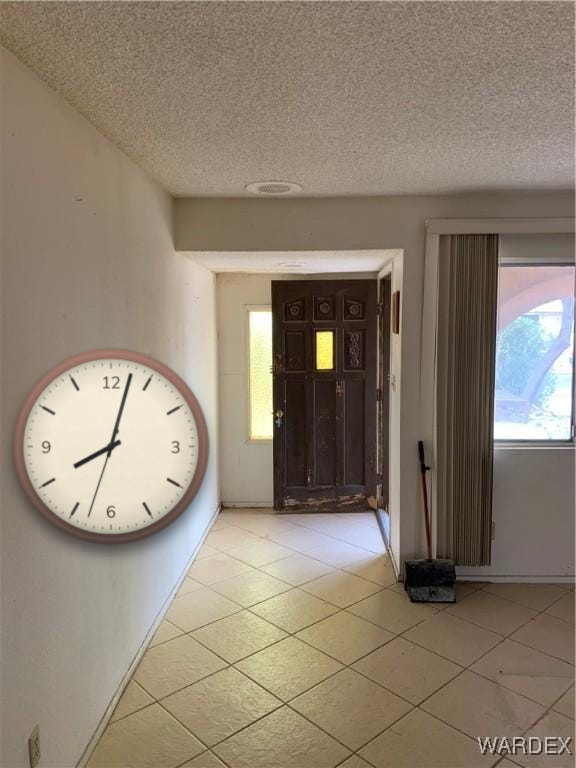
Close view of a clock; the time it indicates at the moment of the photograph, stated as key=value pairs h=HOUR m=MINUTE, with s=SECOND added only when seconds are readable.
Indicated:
h=8 m=2 s=33
